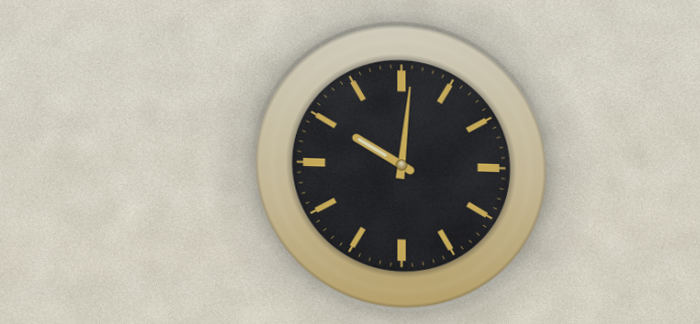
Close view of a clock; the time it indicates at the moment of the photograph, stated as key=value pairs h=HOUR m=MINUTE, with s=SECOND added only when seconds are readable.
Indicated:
h=10 m=1
